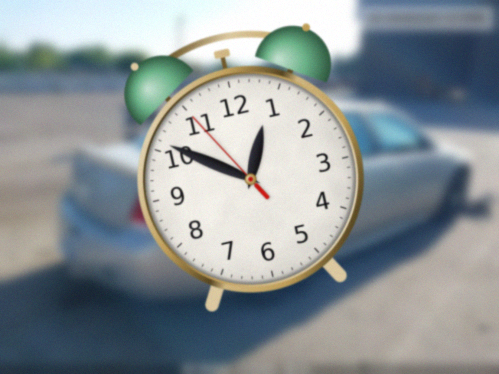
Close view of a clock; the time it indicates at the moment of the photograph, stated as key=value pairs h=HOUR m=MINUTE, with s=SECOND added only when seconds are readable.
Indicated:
h=12 m=50 s=55
